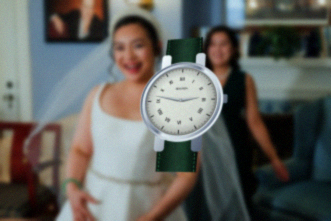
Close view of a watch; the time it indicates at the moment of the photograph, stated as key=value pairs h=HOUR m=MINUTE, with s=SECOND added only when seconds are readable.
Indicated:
h=2 m=47
